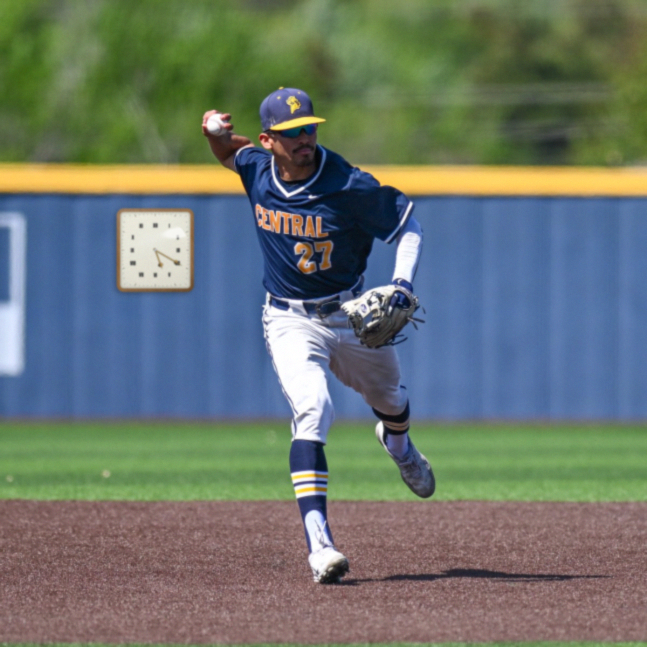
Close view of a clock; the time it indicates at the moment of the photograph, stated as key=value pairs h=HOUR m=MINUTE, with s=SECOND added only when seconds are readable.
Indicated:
h=5 m=20
